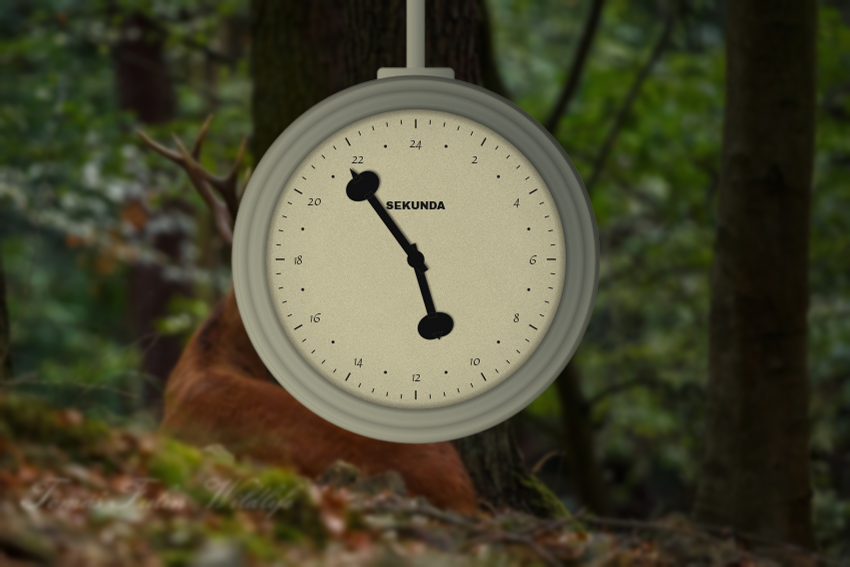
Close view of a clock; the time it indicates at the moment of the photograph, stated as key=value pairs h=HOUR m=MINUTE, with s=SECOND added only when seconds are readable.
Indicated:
h=10 m=54
